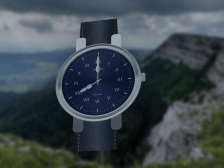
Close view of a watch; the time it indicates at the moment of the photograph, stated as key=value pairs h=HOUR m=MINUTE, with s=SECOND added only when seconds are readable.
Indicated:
h=8 m=0
